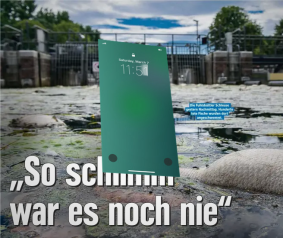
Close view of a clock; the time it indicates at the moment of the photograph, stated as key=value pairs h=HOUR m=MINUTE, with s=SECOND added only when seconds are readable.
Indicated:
h=11 m=51
